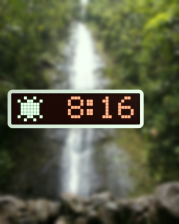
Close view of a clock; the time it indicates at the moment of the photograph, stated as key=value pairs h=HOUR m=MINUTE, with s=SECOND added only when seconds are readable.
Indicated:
h=8 m=16
